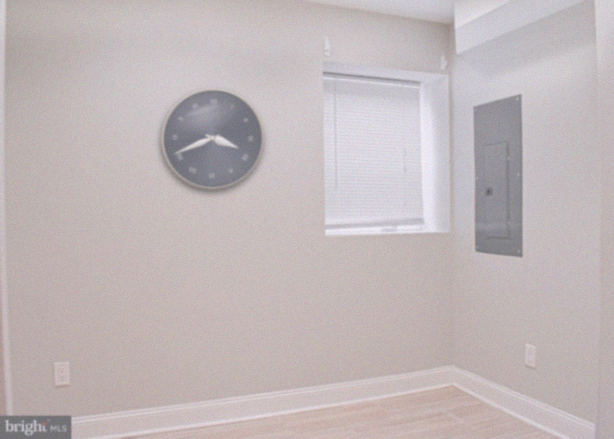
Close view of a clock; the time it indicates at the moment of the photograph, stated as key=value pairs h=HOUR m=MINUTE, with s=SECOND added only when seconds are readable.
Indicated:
h=3 m=41
